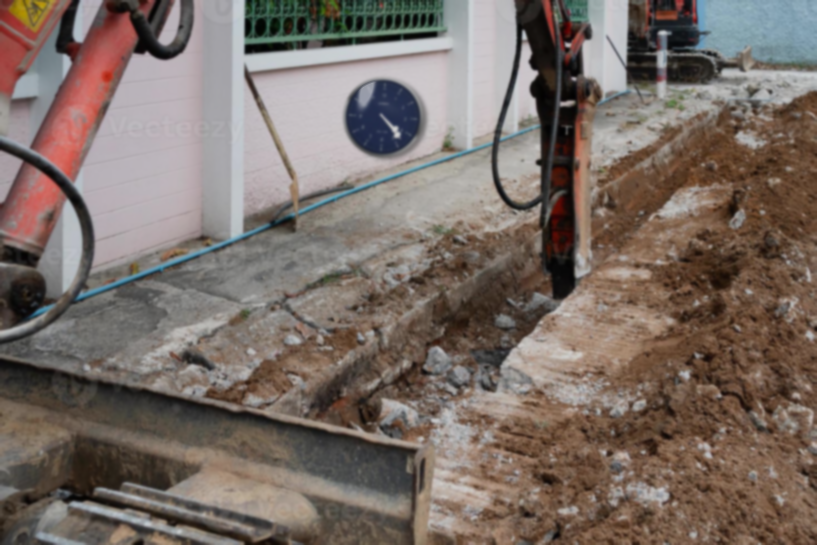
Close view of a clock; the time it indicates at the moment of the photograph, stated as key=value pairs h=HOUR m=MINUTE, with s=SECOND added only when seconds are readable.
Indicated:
h=4 m=23
